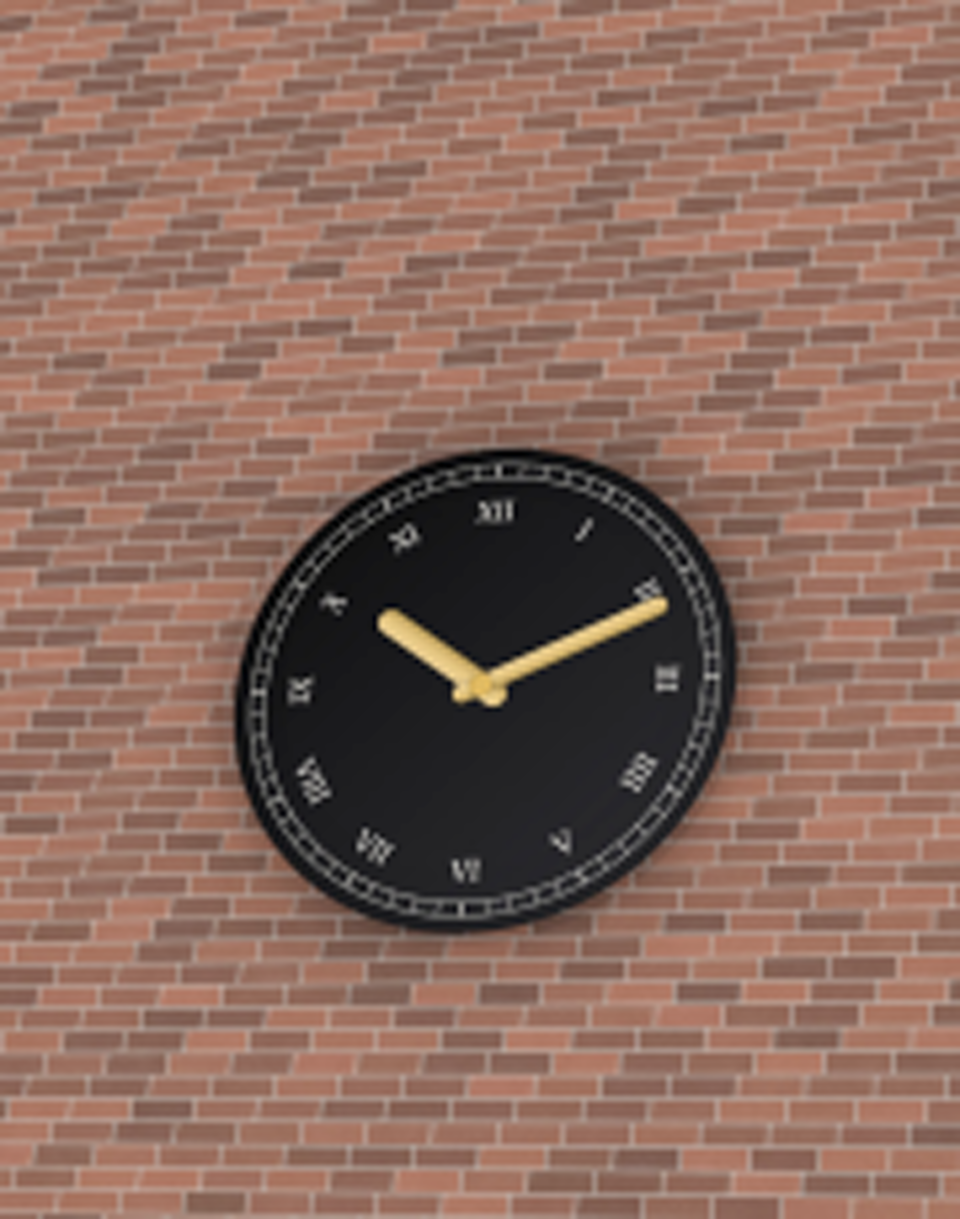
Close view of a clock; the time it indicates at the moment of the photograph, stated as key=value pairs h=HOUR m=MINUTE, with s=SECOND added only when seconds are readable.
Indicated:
h=10 m=11
